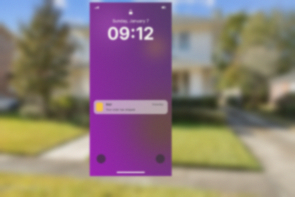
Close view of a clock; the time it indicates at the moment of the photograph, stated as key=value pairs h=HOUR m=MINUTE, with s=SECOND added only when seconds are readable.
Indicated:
h=9 m=12
